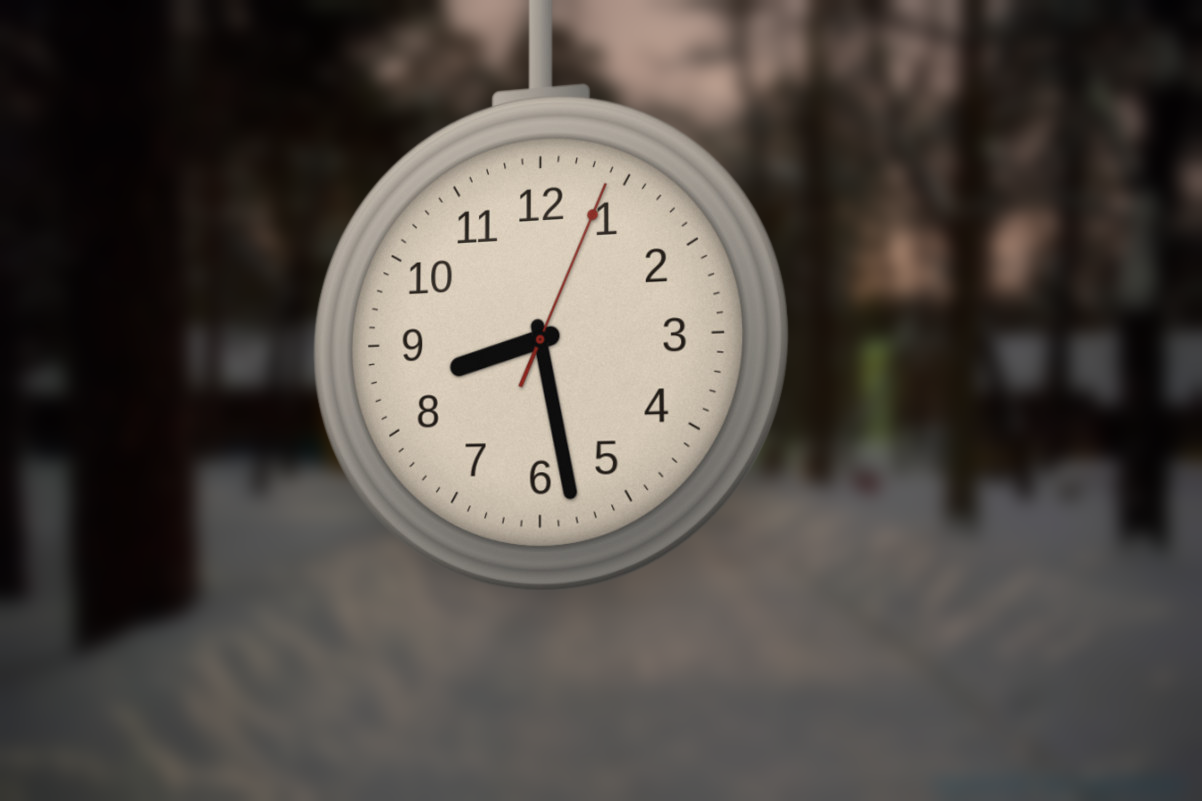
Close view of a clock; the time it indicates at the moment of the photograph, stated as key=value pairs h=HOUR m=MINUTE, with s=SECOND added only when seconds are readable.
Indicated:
h=8 m=28 s=4
